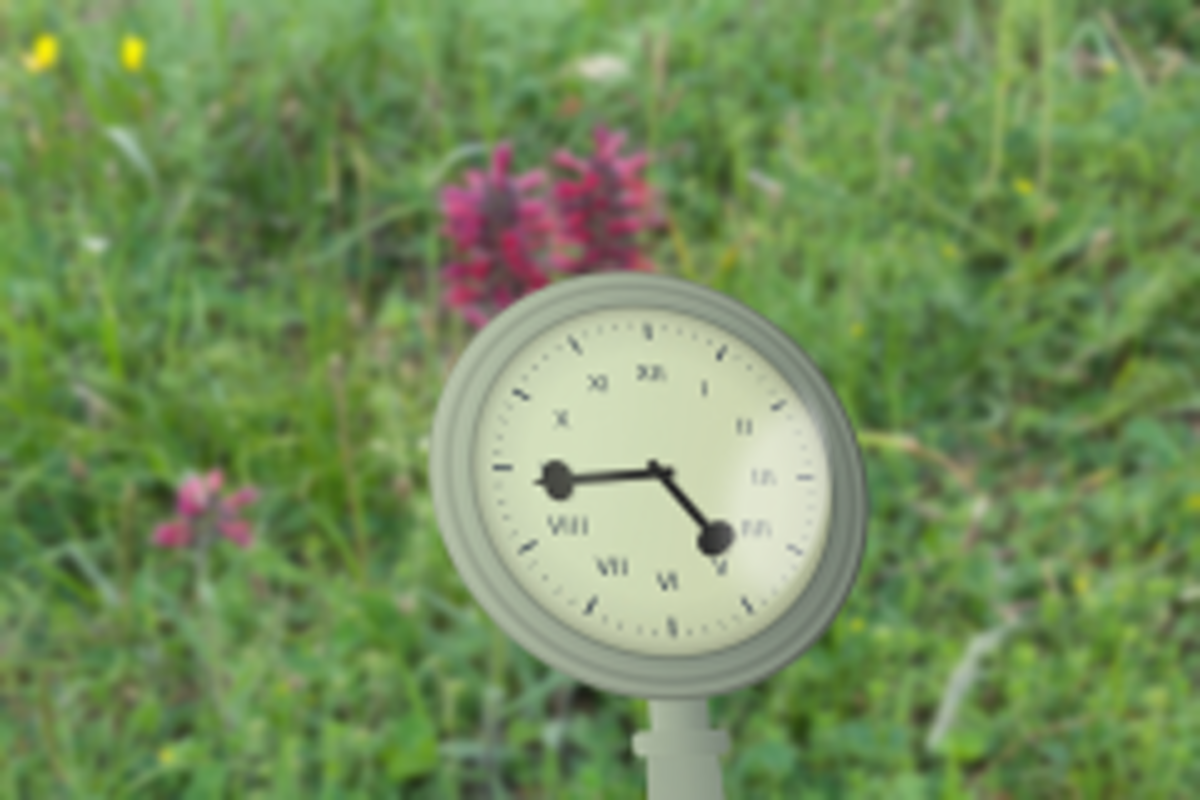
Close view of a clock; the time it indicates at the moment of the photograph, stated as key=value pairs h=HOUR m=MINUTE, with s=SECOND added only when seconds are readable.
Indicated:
h=4 m=44
